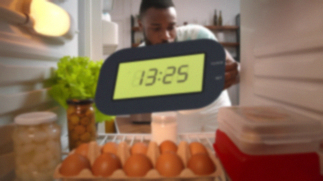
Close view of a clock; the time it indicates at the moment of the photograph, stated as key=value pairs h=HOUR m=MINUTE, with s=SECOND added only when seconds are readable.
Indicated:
h=13 m=25
